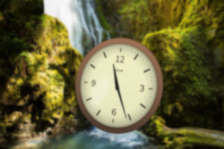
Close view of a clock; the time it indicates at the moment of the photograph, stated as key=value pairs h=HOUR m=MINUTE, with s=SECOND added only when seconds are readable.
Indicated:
h=11 m=26
